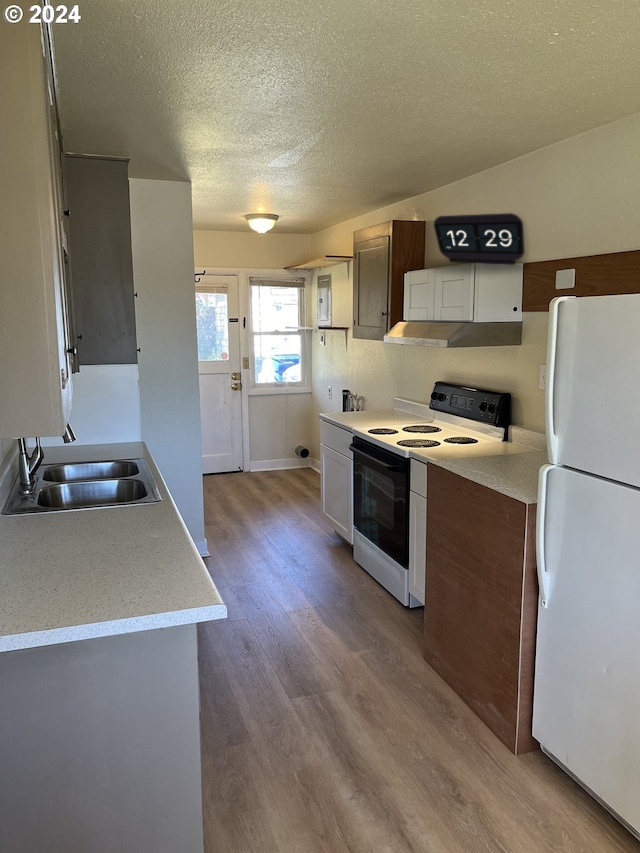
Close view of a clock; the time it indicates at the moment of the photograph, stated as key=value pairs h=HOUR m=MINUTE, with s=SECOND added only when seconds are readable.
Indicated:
h=12 m=29
